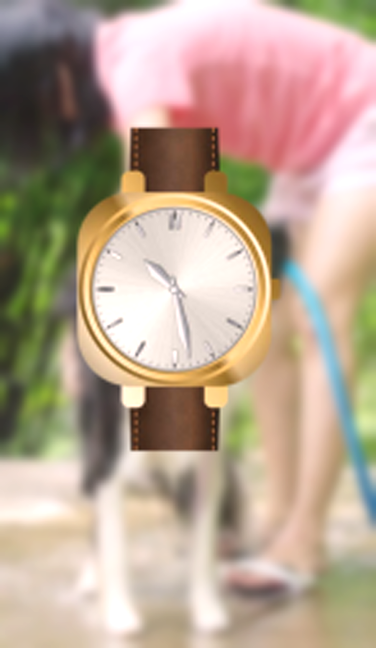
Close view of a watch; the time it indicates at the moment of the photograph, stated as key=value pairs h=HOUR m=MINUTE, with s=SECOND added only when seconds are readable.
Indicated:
h=10 m=28
